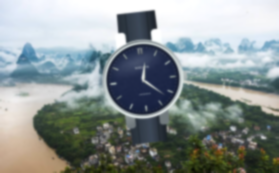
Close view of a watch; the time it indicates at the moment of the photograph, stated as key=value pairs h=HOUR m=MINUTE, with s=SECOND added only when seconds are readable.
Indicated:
h=12 m=22
